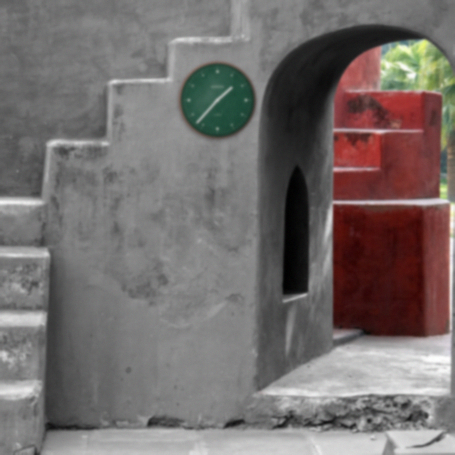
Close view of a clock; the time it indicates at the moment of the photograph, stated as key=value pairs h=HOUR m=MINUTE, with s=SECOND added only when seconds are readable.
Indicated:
h=1 m=37
